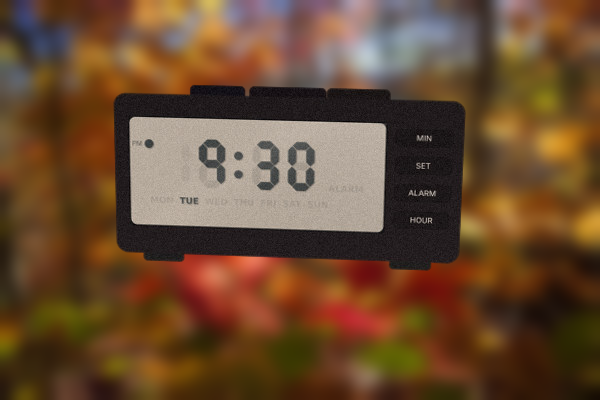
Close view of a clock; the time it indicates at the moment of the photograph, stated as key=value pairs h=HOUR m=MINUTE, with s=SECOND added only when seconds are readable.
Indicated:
h=9 m=30
